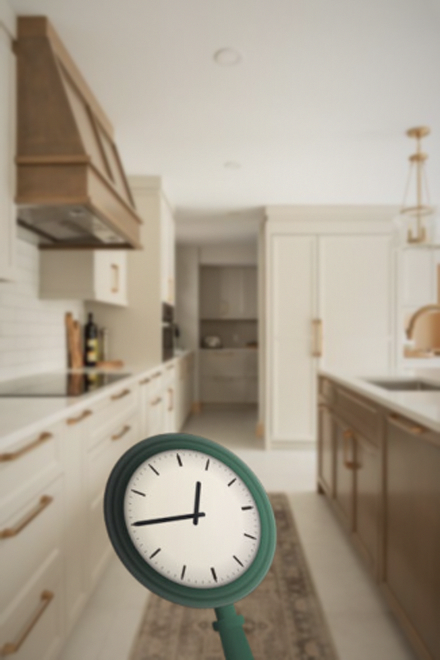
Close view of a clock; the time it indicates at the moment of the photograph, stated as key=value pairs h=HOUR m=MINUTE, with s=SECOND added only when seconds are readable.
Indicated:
h=12 m=45
